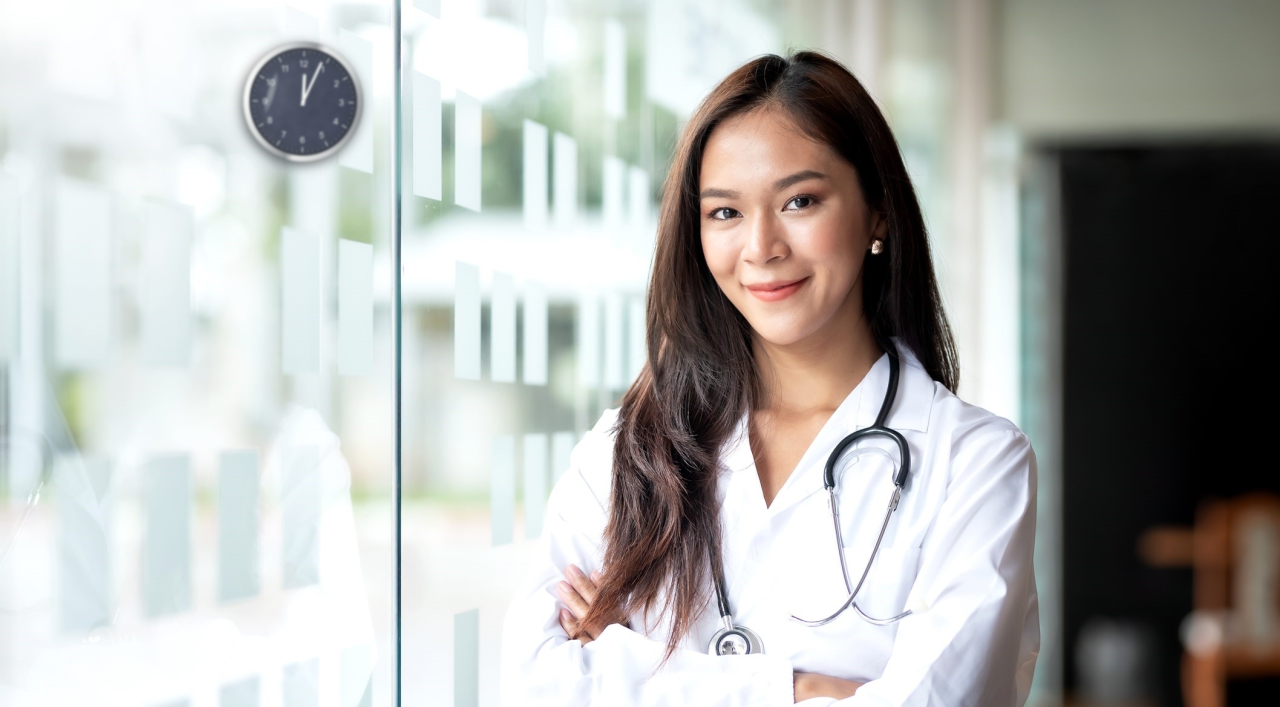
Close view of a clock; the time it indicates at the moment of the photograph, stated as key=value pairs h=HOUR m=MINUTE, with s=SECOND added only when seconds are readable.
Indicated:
h=12 m=4
